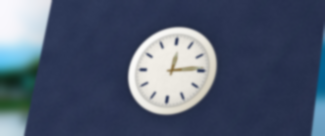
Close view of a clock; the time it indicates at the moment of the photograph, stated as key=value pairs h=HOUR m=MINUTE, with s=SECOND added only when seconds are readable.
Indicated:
h=12 m=14
